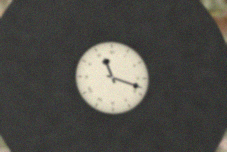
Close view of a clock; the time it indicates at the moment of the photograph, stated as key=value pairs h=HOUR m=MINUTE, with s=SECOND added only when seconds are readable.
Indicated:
h=11 m=18
